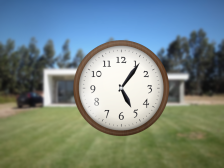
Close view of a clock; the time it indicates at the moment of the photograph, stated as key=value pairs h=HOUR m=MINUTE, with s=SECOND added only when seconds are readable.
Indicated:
h=5 m=6
